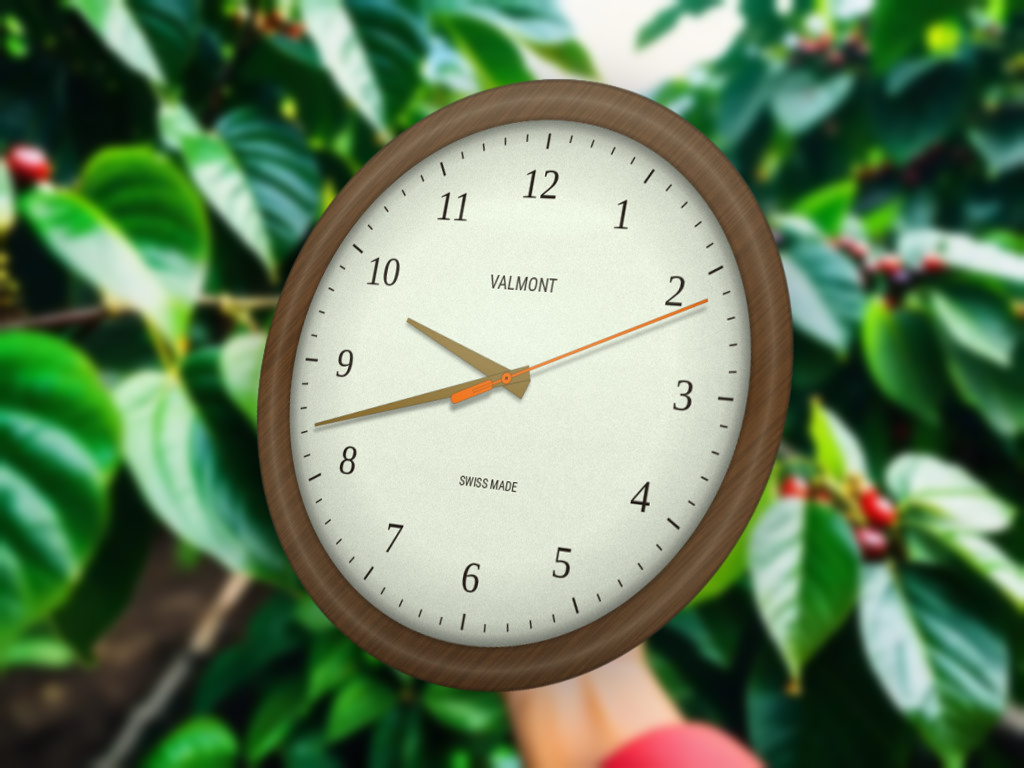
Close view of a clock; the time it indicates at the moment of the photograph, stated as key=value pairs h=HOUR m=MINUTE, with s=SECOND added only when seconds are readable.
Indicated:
h=9 m=42 s=11
